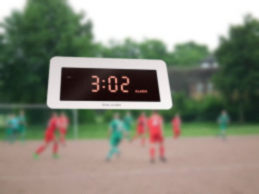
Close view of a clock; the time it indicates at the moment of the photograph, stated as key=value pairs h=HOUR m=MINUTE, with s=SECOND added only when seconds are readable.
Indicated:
h=3 m=2
